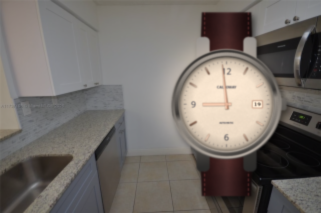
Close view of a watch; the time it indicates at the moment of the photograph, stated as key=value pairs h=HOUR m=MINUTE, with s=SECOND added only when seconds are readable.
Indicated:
h=8 m=59
